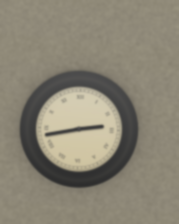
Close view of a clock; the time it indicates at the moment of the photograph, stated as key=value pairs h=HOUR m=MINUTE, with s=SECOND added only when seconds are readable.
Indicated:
h=2 m=43
